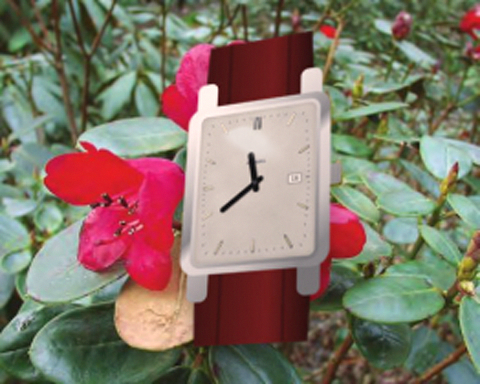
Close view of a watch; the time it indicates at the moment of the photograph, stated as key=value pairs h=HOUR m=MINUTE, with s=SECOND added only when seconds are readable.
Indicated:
h=11 m=39
